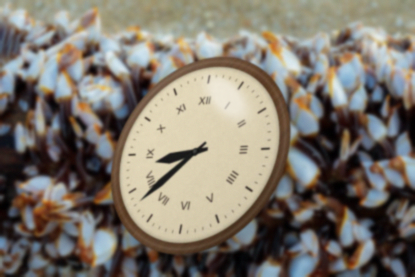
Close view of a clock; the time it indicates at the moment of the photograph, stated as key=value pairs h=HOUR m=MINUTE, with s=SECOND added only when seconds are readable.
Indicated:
h=8 m=38
